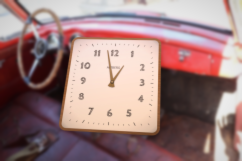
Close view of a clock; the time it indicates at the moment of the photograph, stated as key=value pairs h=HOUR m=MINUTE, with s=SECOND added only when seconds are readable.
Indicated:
h=12 m=58
